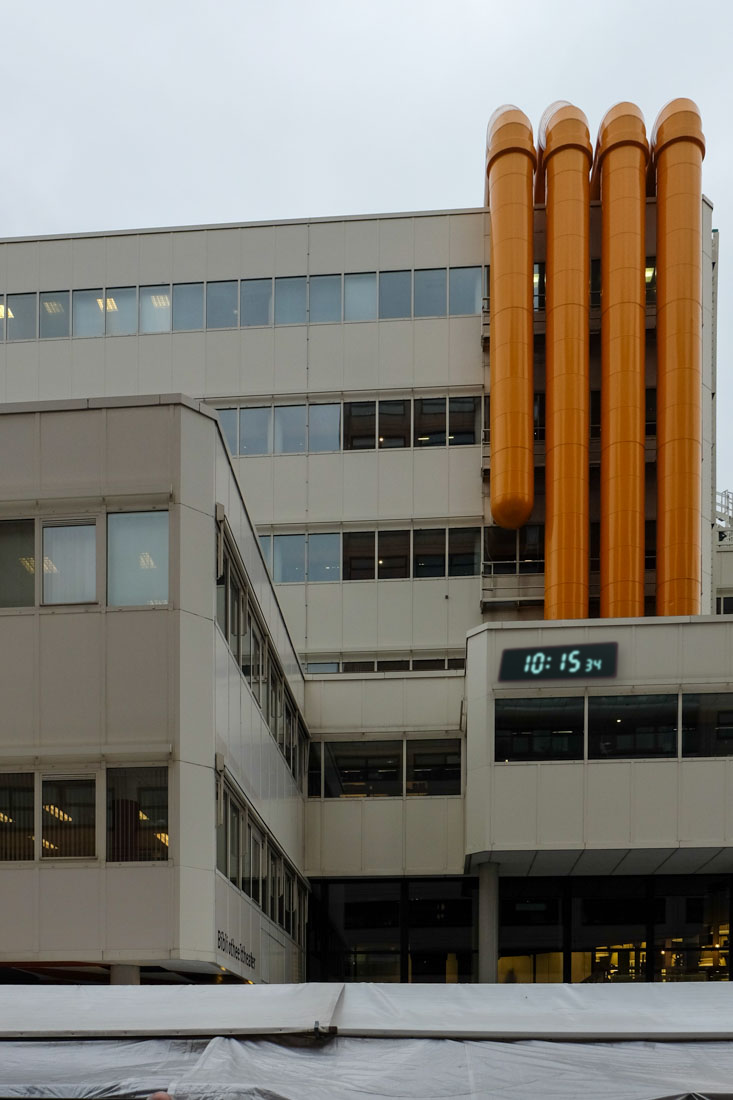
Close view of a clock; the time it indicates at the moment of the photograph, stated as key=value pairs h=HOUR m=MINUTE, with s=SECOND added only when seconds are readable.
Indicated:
h=10 m=15 s=34
